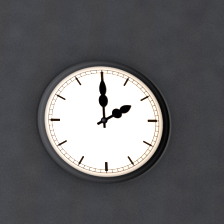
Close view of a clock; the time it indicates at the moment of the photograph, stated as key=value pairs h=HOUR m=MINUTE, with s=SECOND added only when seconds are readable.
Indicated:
h=2 m=0
